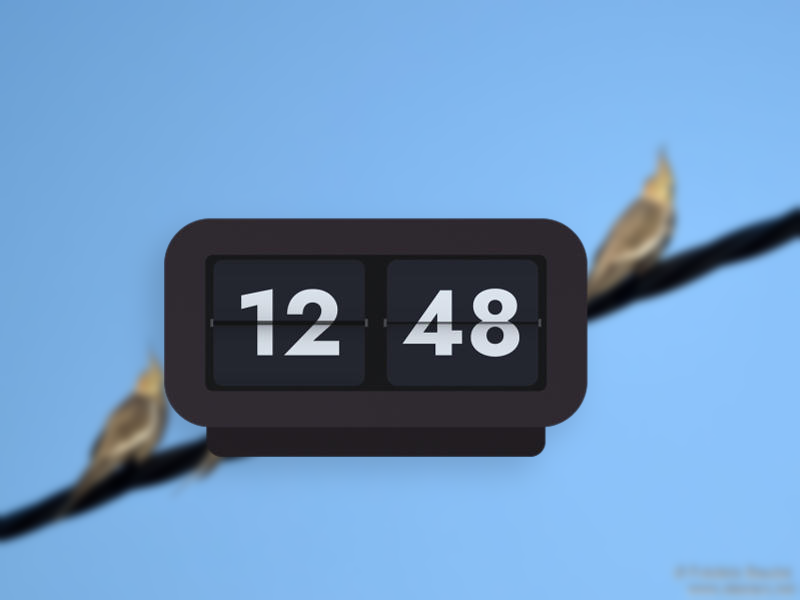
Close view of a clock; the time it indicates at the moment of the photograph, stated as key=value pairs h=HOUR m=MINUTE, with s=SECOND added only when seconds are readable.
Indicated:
h=12 m=48
